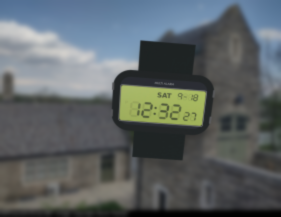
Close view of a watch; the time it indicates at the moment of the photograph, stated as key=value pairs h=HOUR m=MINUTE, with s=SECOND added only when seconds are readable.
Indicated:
h=12 m=32 s=27
